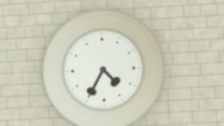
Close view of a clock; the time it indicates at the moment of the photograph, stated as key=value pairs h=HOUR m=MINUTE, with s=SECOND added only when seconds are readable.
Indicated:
h=4 m=35
